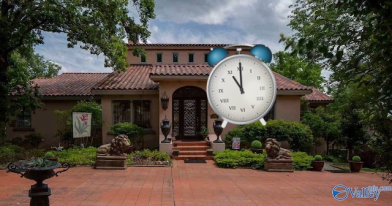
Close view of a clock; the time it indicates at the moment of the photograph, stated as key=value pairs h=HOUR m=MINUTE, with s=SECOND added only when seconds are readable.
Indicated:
h=11 m=0
